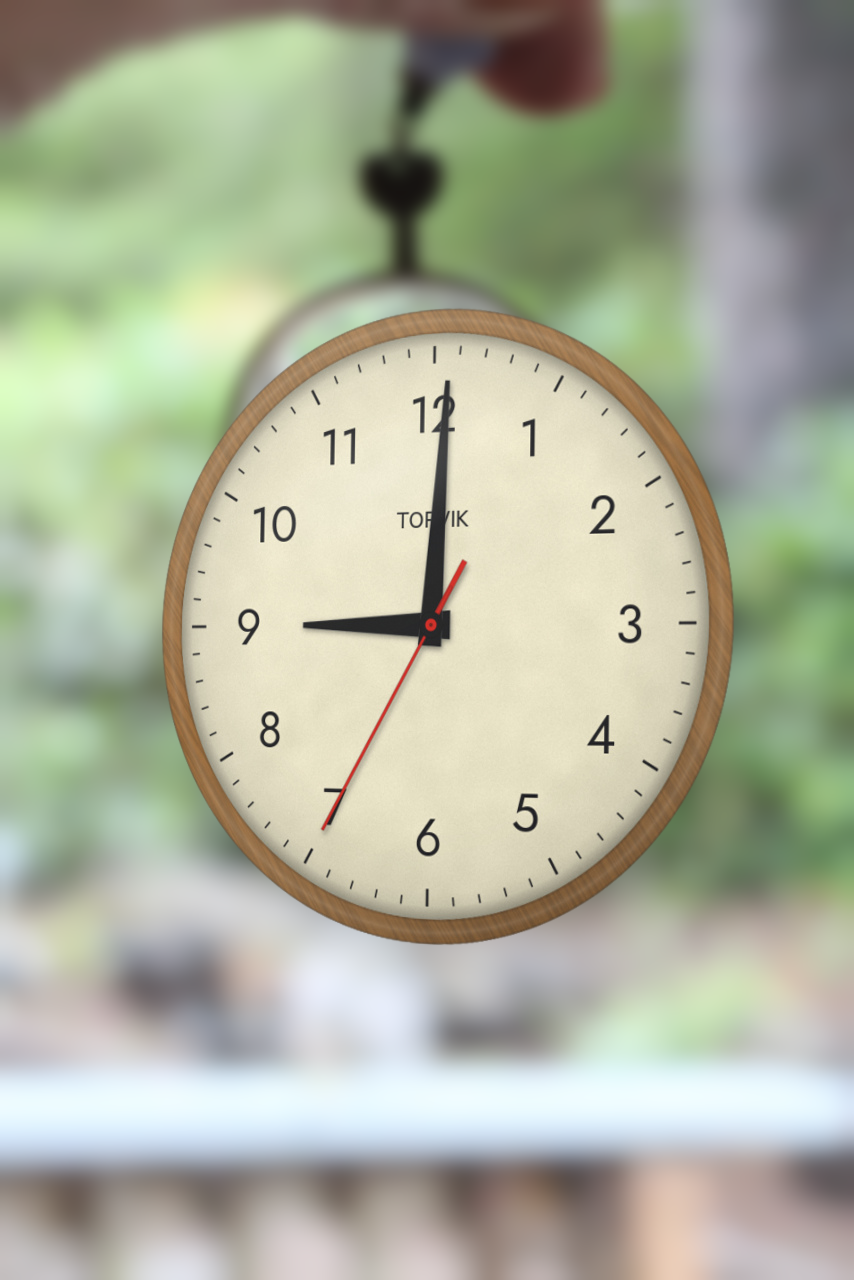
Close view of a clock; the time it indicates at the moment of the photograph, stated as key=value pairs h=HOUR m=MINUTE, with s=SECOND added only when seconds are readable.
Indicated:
h=9 m=0 s=35
